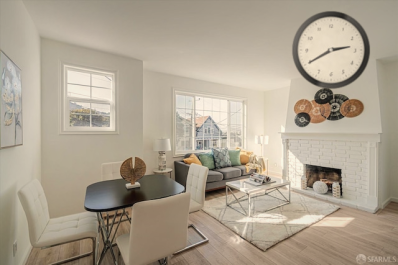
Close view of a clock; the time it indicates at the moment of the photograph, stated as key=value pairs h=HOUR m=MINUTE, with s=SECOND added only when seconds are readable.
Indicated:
h=2 m=40
